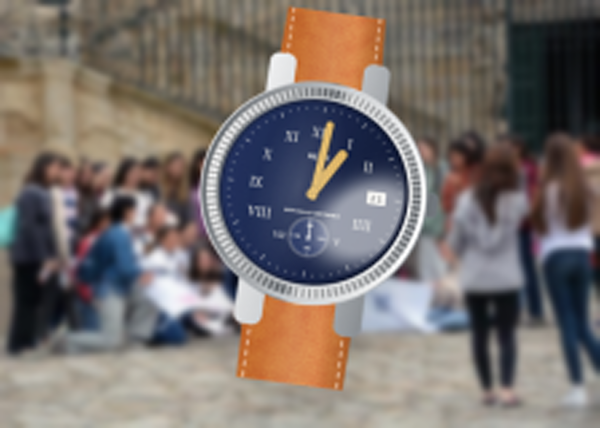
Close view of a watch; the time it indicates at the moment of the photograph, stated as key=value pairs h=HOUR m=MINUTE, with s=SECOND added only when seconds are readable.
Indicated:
h=1 m=1
